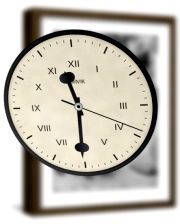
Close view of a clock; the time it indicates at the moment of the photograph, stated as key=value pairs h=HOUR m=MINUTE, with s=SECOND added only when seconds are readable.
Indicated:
h=11 m=30 s=19
